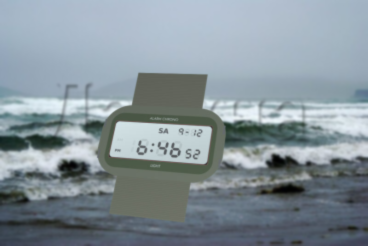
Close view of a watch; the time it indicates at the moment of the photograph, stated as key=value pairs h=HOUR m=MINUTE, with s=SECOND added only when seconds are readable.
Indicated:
h=6 m=46 s=52
